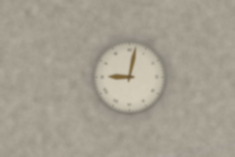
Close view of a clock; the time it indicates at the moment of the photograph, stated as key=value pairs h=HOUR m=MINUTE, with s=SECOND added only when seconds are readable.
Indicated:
h=9 m=2
